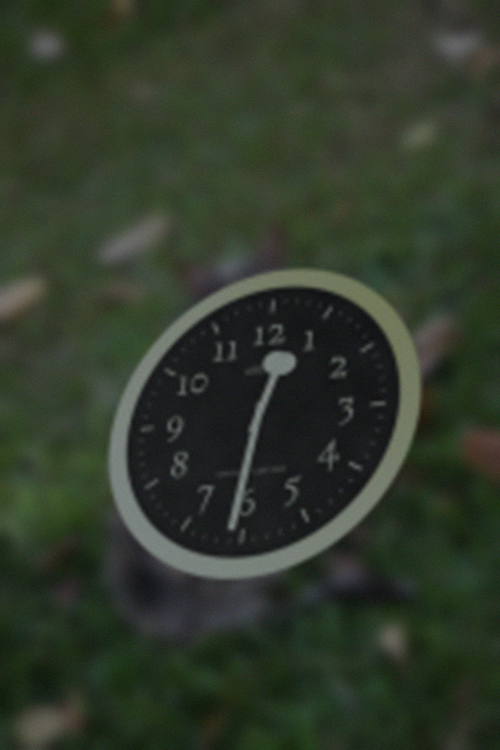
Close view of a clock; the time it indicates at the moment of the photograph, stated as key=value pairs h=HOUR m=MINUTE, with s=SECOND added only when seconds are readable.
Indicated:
h=12 m=31
